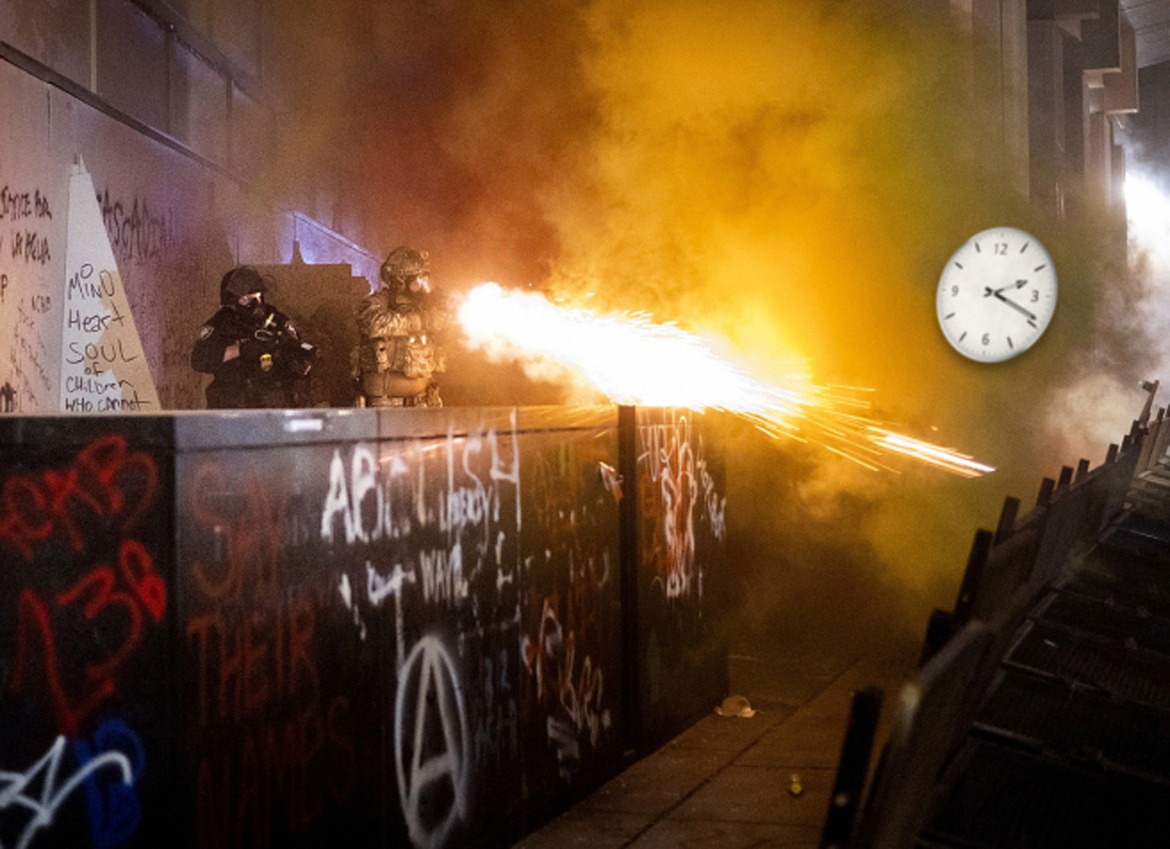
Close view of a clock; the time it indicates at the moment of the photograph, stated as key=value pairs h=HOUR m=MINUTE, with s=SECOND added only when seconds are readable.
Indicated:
h=2 m=19
